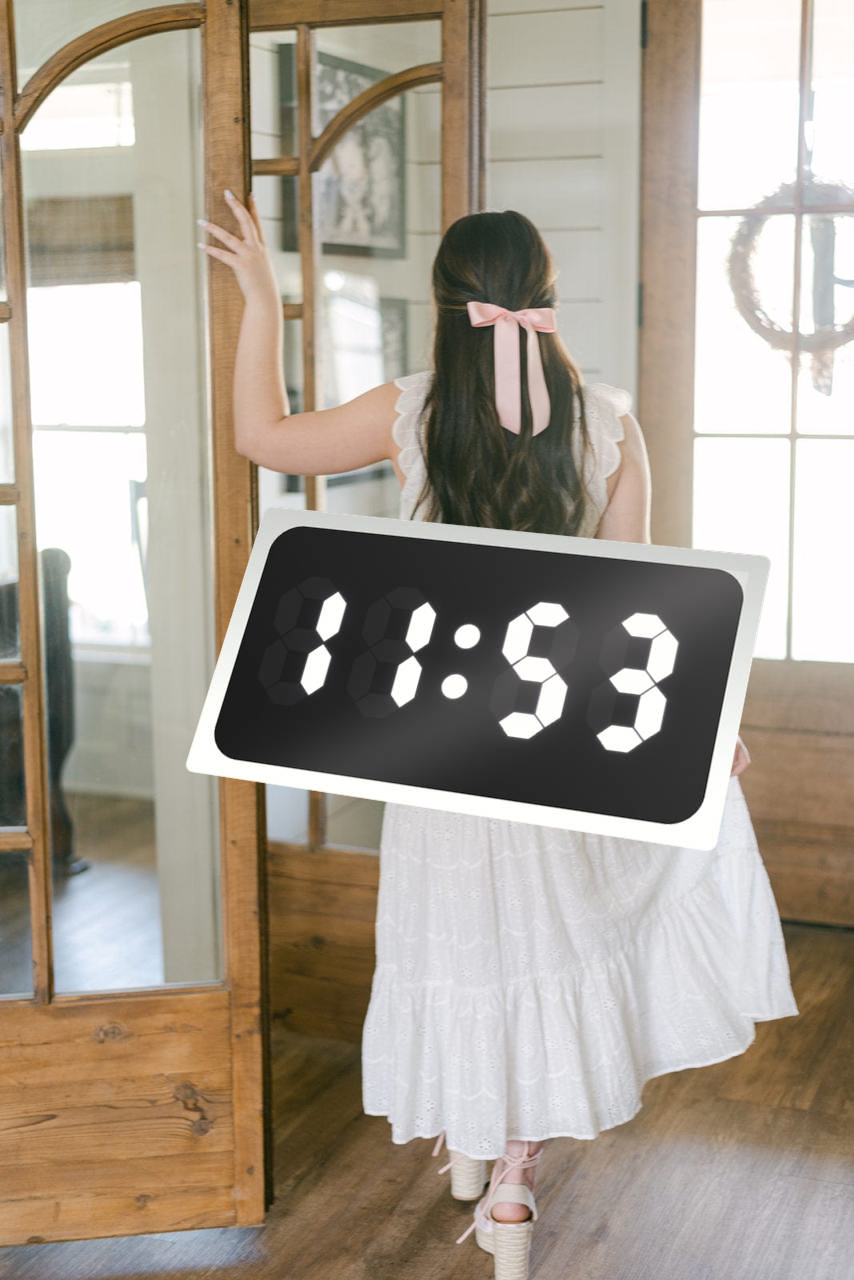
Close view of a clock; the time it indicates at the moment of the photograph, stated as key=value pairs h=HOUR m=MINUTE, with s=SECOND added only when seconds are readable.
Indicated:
h=11 m=53
